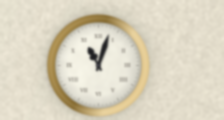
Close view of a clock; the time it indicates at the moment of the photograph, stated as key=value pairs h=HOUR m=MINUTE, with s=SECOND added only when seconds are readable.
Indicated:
h=11 m=3
